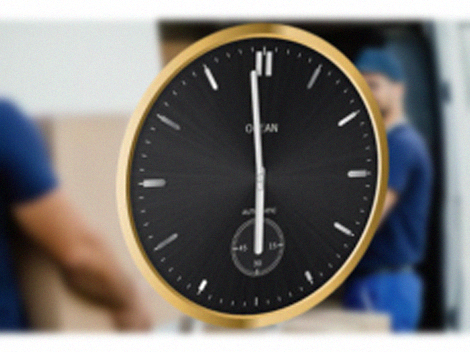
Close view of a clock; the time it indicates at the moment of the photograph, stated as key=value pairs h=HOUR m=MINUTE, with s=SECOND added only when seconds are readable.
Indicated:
h=5 m=59
